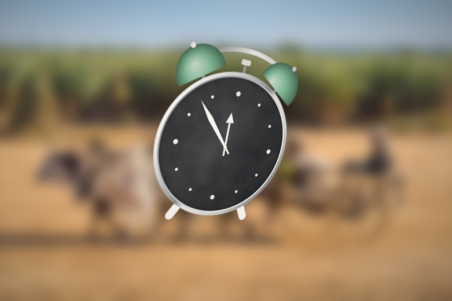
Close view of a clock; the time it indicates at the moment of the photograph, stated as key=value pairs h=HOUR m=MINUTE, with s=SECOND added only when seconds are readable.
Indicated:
h=11 m=53
